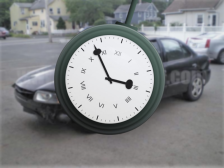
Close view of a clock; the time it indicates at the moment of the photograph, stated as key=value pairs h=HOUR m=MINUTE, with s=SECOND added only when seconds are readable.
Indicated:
h=2 m=53
